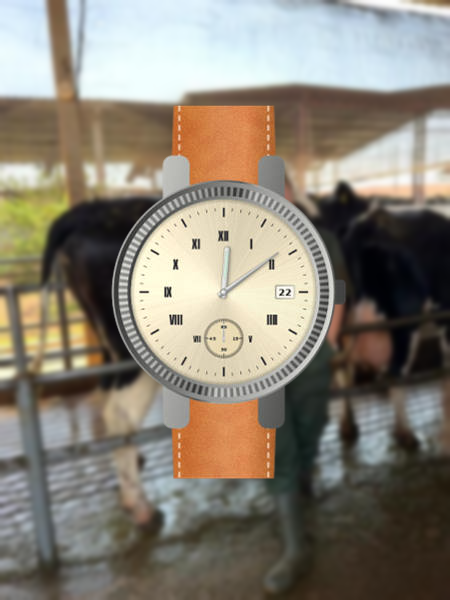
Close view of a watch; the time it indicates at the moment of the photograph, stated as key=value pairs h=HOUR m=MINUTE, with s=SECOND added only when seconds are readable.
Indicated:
h=12 m=9
